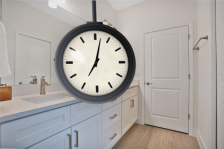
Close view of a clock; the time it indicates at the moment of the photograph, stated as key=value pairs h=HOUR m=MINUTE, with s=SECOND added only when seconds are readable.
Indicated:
h=7 m=2
